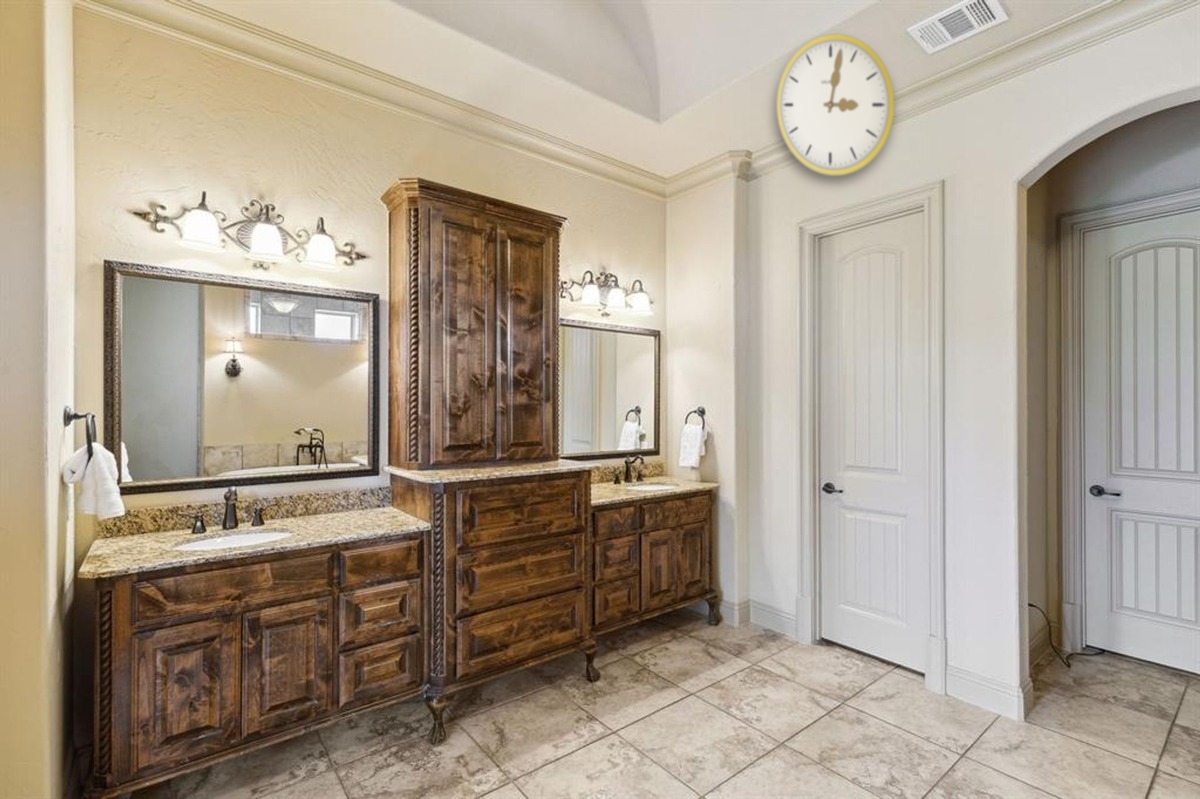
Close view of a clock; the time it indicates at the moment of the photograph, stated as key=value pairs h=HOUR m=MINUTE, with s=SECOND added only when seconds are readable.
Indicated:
h=3 m=2
